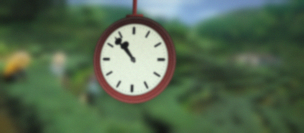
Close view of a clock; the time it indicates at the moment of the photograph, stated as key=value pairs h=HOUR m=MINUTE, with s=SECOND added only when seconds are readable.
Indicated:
h=10 m=53
